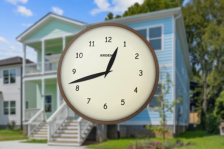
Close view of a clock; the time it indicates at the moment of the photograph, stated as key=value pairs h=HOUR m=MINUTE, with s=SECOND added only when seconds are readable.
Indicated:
h=12 m=42
